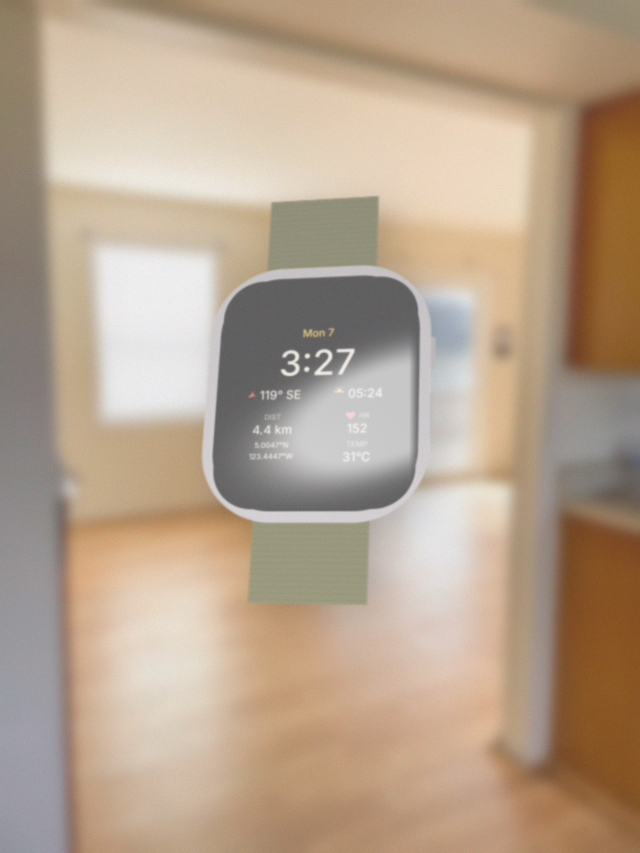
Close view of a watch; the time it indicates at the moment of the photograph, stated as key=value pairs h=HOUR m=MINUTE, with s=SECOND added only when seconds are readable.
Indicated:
h=3 m=27
